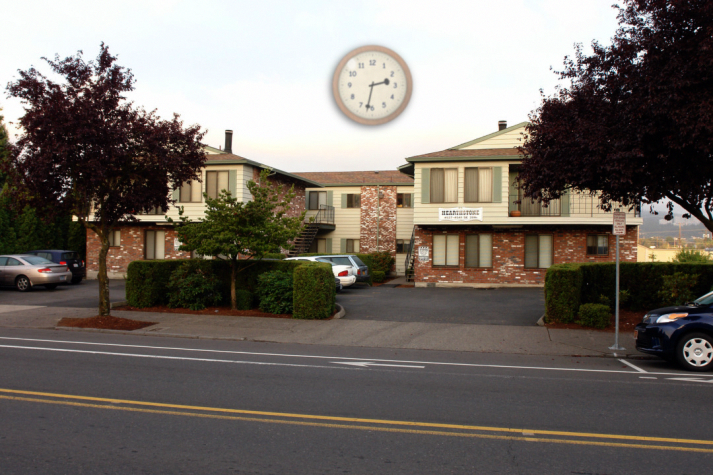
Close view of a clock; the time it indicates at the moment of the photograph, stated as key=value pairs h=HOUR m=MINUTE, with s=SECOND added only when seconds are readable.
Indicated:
h=2 m=32
